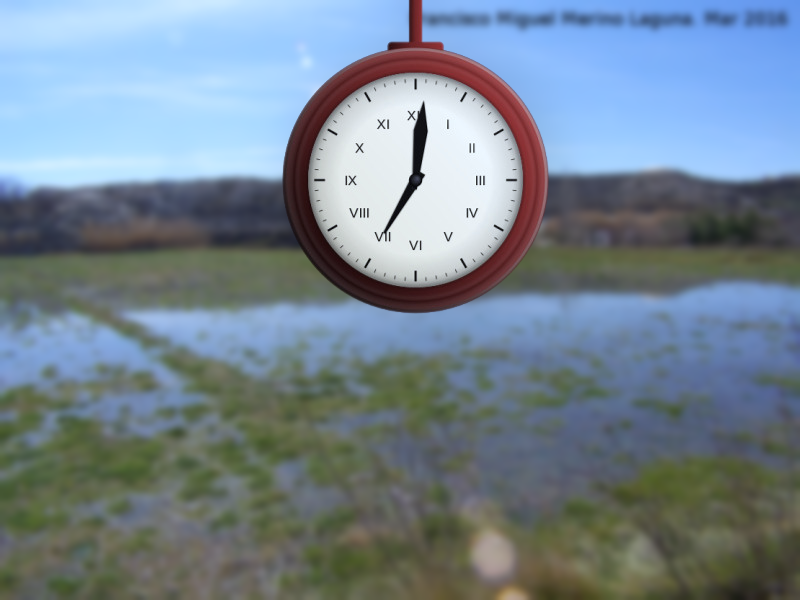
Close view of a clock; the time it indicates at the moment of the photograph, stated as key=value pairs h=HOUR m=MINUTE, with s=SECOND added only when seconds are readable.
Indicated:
h=7 m=1
